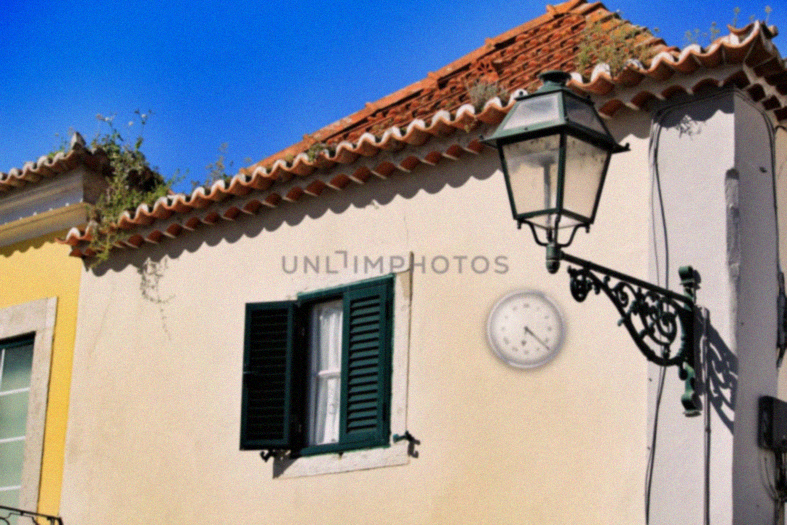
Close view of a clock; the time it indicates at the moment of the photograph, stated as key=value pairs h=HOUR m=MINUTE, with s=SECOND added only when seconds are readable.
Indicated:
h=6 m=22
